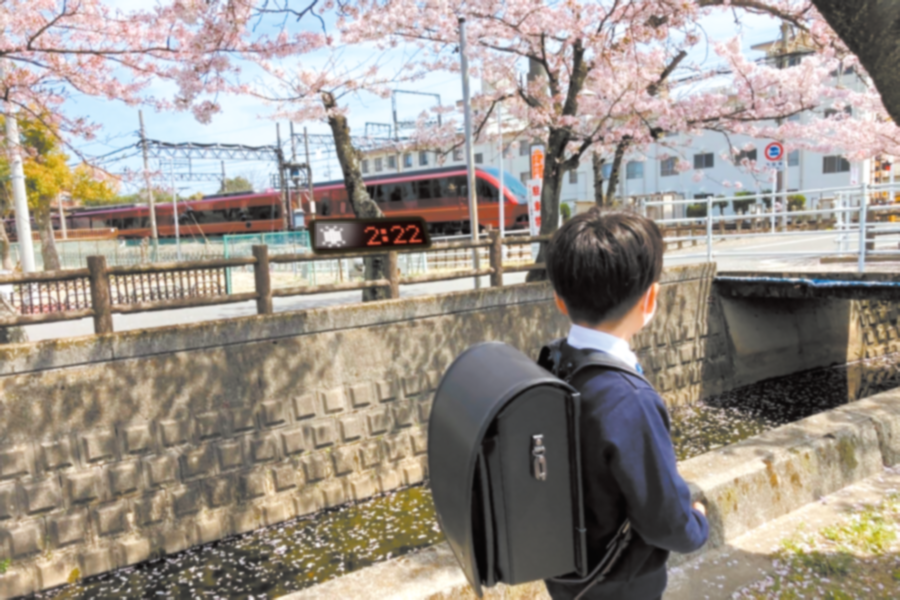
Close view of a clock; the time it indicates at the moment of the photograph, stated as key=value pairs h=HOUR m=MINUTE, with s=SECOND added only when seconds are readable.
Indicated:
h=2 m=22
